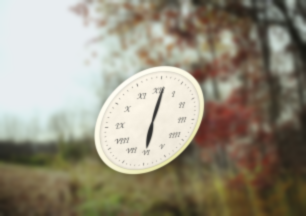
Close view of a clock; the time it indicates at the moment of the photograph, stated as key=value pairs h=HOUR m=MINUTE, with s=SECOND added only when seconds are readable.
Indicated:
h=6 m=1
